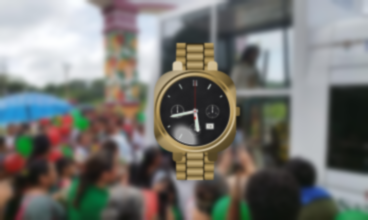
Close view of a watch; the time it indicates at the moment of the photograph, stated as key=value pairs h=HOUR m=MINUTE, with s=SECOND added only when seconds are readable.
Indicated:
h=5 m=43
